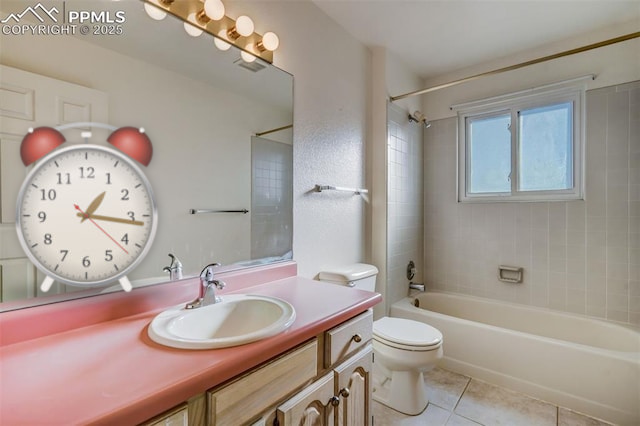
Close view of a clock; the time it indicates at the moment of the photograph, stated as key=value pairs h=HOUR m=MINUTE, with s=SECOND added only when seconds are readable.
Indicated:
h=1 m=16 s=22
